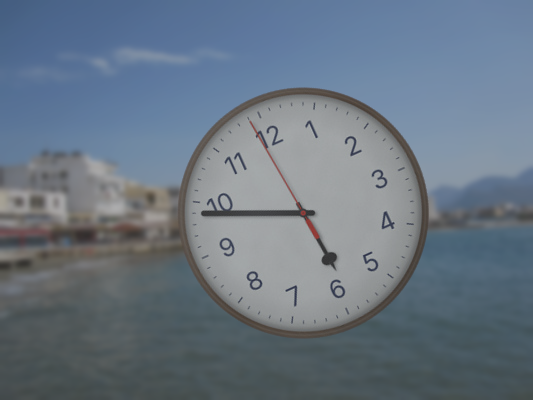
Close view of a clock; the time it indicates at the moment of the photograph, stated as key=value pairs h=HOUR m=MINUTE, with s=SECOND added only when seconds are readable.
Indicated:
h=5 m=48 s=59
